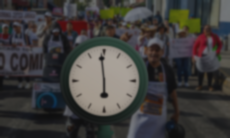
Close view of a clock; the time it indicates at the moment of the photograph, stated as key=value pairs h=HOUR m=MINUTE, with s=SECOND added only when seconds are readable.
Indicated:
h=5 m=59
